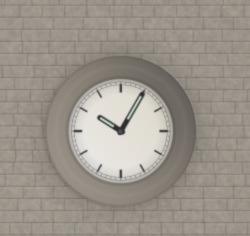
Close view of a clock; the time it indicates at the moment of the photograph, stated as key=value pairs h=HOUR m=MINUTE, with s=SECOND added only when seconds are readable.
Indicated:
h=10 m=5
